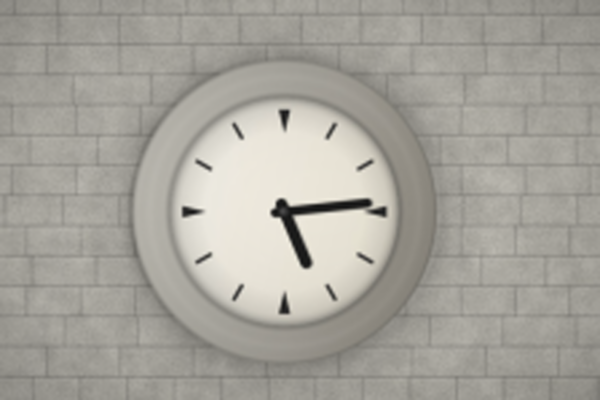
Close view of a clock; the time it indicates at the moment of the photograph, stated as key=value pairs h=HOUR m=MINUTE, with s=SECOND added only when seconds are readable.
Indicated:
h=5 m=14
